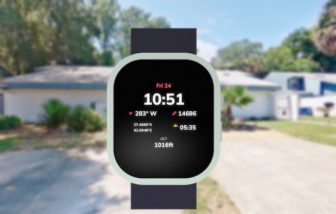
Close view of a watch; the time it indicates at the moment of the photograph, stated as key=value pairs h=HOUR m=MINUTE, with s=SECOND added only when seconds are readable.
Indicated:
h=10 m=51
